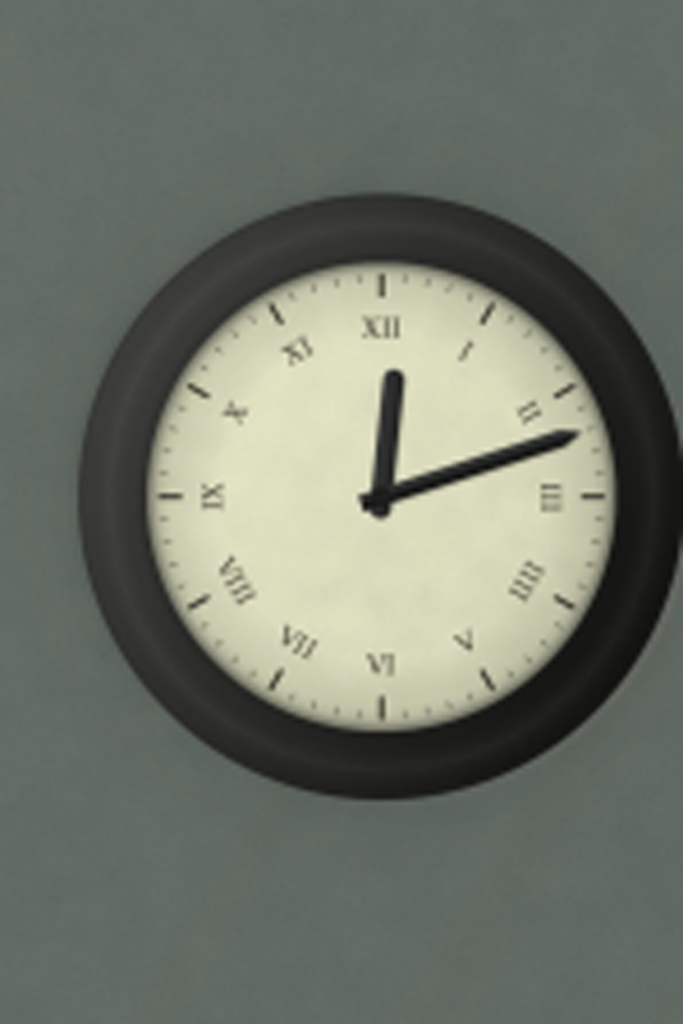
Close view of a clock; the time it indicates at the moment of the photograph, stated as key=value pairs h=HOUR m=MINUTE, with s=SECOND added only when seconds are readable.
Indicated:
h=12 m=12
